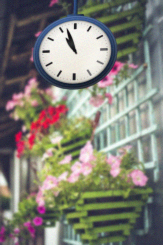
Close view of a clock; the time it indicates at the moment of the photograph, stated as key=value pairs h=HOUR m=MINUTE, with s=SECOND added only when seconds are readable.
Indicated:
h=10 m=57
